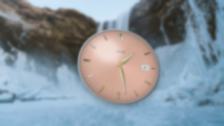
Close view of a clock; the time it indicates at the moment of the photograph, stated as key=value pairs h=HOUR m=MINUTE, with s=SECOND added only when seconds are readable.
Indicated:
h=1 m=28
